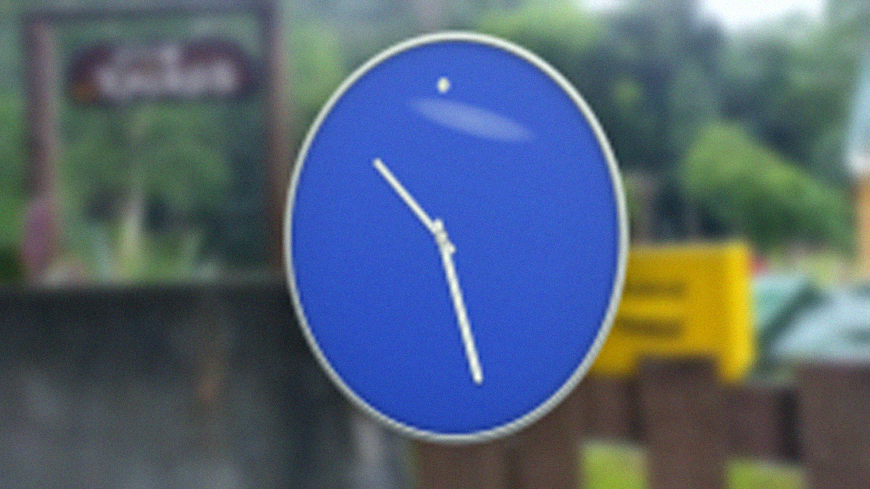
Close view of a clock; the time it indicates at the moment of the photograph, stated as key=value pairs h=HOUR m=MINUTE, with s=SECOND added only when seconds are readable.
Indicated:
h=10 m=27
